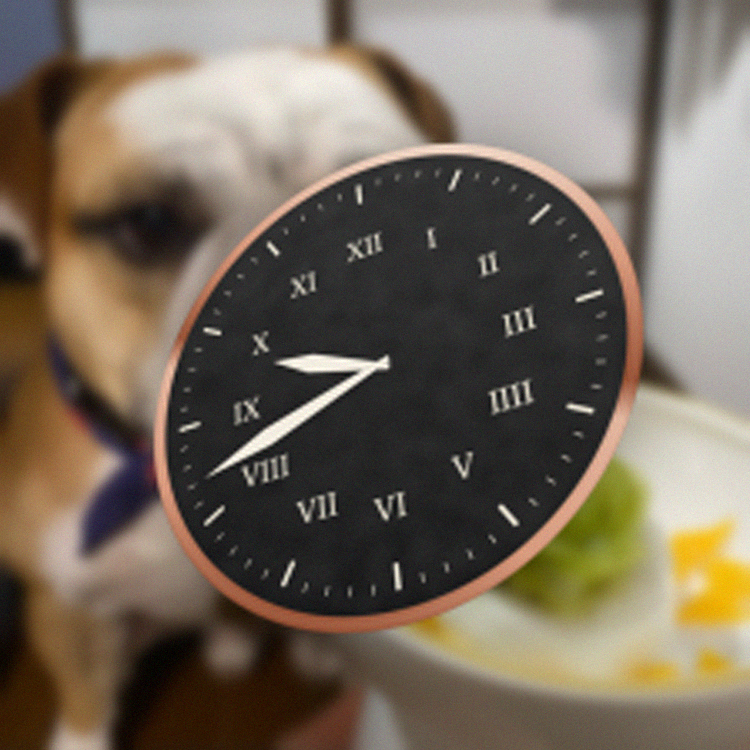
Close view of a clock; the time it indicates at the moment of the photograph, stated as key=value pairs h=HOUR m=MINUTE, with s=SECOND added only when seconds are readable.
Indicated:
h=9 m=42
